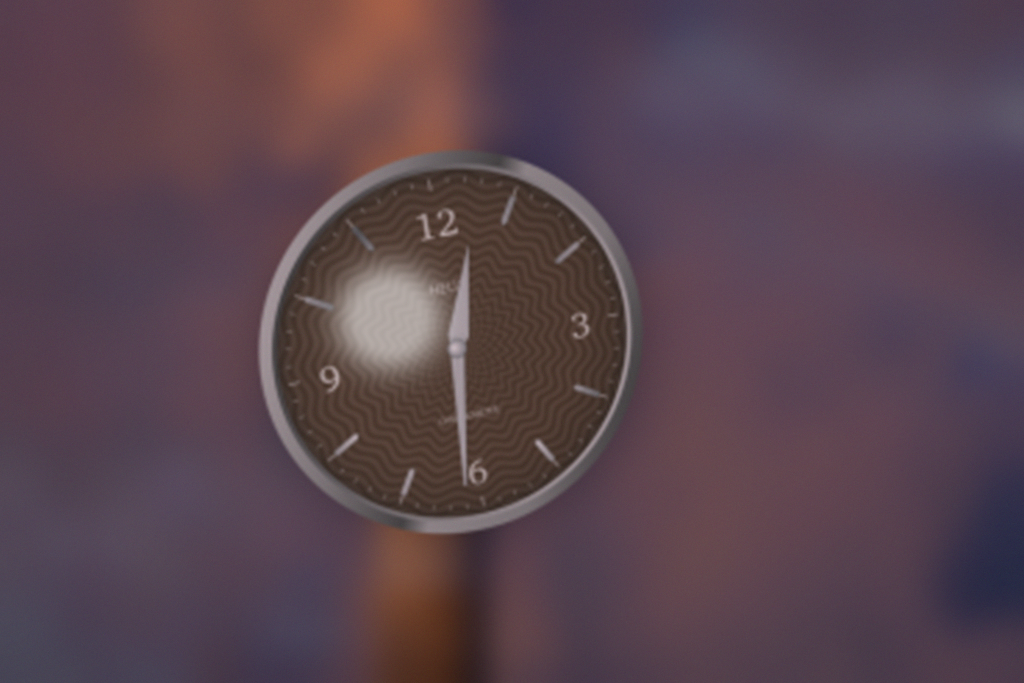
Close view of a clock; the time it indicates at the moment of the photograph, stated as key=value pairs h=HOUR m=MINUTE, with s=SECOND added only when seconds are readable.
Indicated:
h=12 m=31
